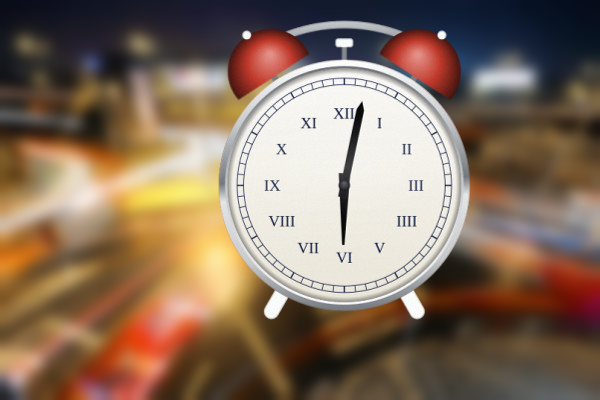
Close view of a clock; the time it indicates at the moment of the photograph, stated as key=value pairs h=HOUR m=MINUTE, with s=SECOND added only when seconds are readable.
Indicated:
h=6 m=2
